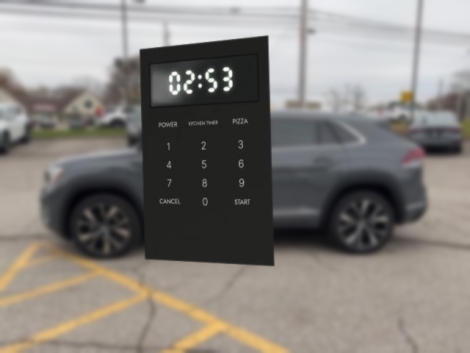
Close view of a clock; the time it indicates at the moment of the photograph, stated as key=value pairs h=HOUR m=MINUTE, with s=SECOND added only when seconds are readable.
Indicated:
h=2 m=53
